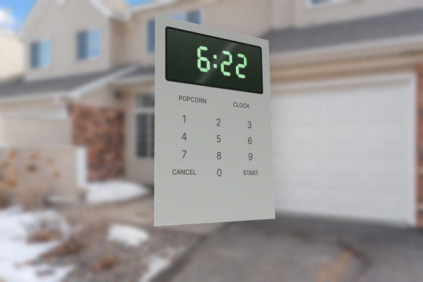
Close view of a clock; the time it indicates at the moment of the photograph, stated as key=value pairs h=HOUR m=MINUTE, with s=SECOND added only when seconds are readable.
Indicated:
h=6 m=22
